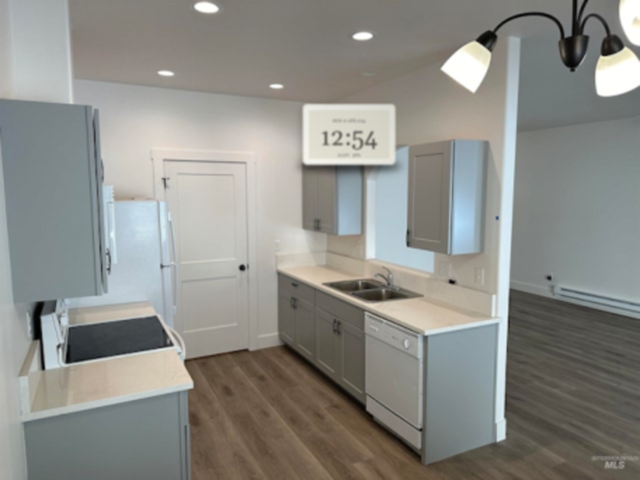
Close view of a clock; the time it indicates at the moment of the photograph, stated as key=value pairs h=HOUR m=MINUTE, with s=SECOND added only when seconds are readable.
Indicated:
h=12 m=54
